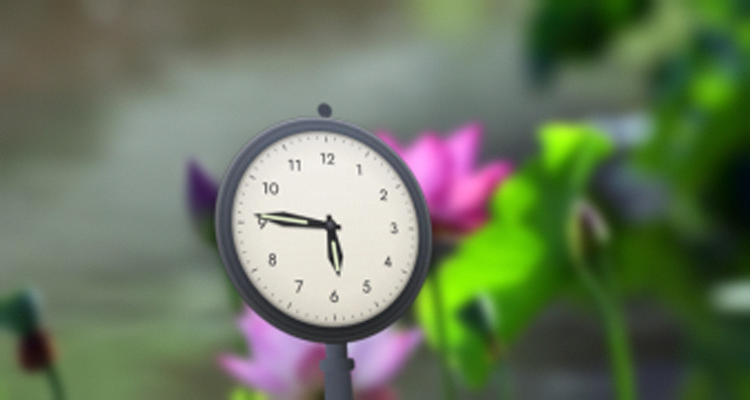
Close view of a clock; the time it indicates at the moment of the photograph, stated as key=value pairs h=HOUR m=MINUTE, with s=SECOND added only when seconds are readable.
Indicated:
h=5 m=46
